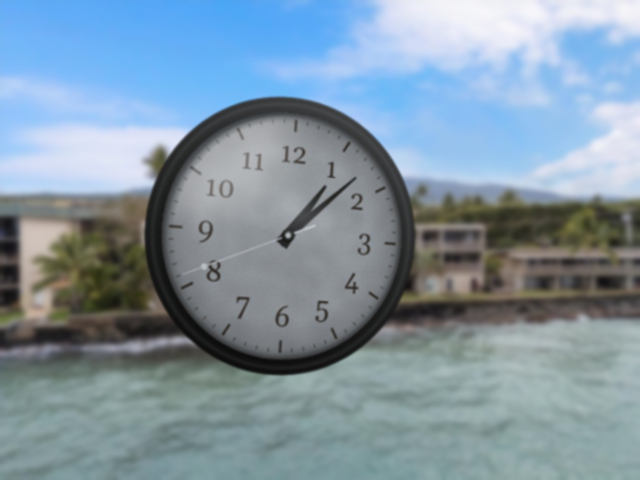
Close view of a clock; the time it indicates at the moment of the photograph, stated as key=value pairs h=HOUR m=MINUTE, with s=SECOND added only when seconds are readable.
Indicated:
h=1 m=7 s=41
